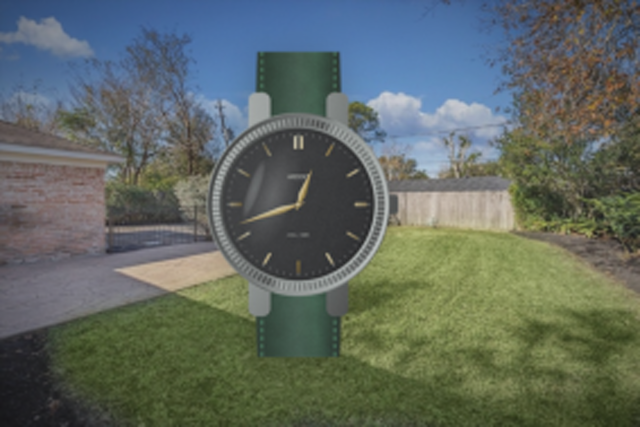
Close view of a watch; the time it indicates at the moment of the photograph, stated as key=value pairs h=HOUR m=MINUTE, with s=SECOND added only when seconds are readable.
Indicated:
h=12 m=42
